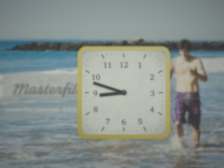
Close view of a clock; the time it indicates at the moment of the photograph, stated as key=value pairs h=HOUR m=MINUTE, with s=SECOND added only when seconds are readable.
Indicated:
h=8 m=48
